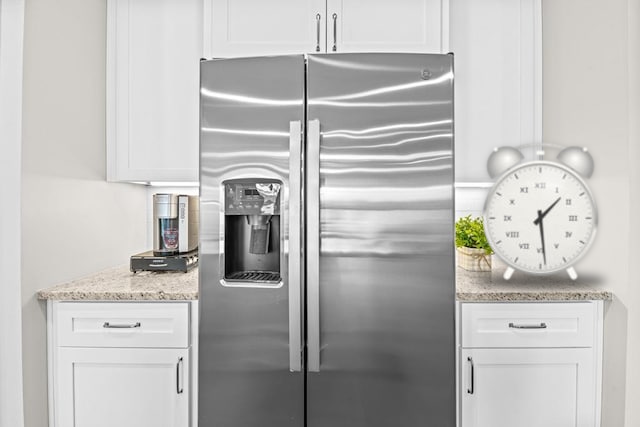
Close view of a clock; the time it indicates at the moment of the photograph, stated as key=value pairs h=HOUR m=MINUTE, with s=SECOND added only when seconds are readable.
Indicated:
h=1 m=29
